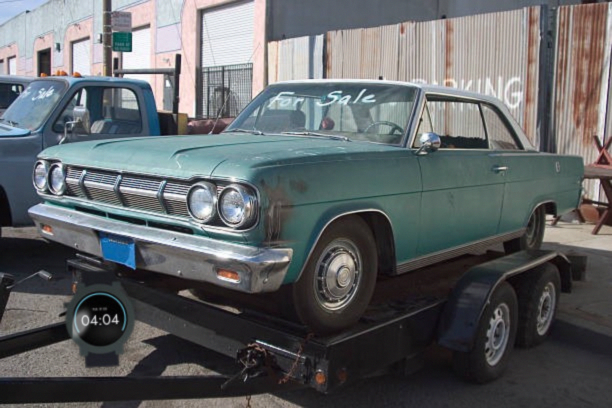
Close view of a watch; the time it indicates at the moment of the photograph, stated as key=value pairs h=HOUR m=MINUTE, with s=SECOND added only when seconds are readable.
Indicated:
h=4 m=4
